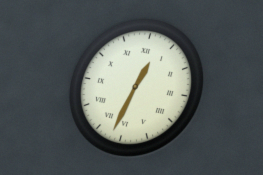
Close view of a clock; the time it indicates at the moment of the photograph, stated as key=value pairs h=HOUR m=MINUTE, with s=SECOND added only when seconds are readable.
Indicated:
h=12 m=32
